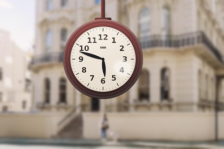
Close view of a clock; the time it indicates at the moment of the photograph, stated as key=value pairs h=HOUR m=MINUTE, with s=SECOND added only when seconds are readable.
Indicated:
h=5 m=48
